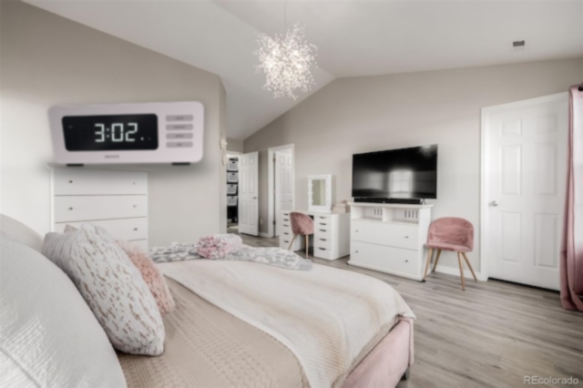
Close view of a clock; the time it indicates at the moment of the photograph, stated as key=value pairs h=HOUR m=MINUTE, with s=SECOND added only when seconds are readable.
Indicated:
h=3 m=2
